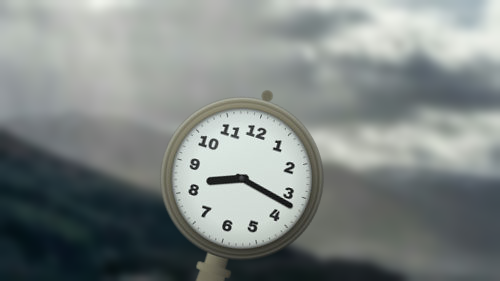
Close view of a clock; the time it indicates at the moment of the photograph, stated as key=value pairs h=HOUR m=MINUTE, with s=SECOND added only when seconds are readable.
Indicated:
h=8 m=17
